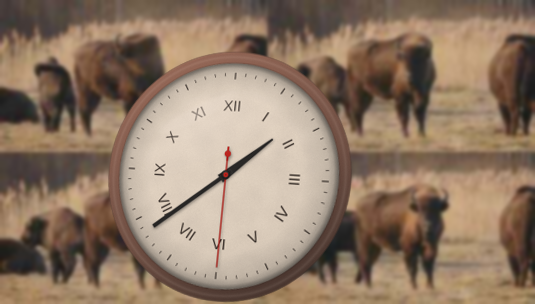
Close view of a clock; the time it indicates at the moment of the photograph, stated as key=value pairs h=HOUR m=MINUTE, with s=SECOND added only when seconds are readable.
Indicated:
h=1 m=38 s=30
